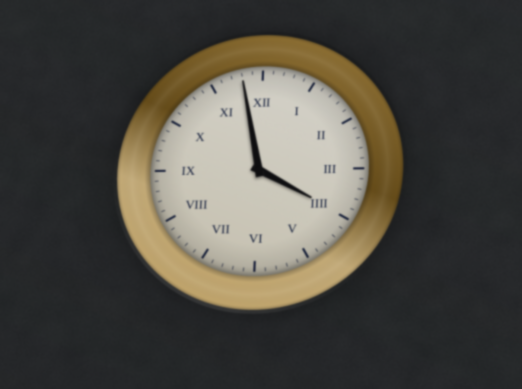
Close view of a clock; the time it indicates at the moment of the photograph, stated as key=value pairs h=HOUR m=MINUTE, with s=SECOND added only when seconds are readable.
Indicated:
h=3 m=58
